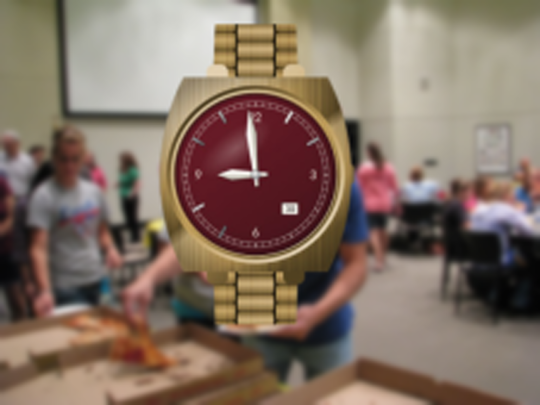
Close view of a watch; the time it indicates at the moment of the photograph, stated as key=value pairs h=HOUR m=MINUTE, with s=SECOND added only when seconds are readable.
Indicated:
h=8 m=59
